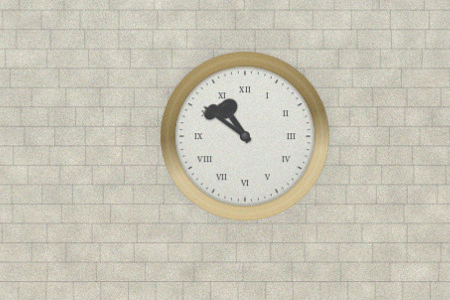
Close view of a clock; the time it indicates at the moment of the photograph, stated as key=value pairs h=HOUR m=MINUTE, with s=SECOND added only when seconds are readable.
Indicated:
h=10 m=51
